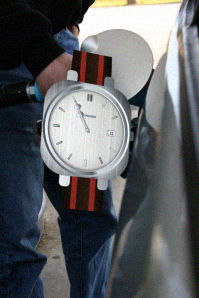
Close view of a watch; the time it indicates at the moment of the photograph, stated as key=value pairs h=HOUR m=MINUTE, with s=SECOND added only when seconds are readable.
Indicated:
h=10 m=55
